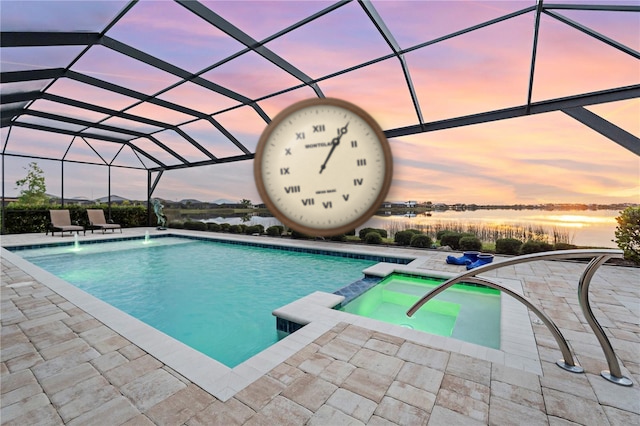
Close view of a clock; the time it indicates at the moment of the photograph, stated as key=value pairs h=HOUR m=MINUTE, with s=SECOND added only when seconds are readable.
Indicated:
h=1 m=6
